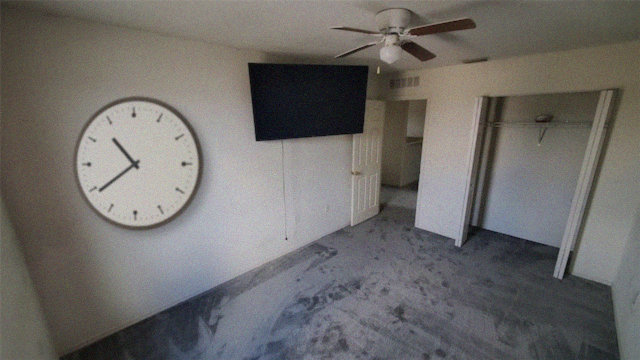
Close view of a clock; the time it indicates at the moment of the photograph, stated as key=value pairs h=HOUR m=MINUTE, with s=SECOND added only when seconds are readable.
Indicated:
h=10 m=39
